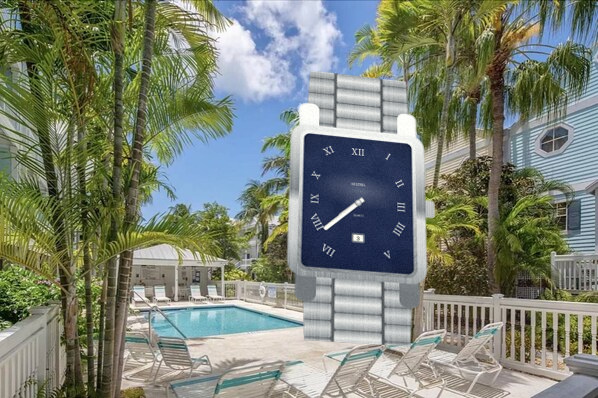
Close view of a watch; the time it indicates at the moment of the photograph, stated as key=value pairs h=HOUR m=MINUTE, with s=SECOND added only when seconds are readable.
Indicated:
h=7 m=38
